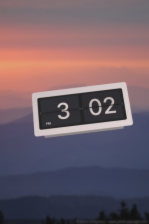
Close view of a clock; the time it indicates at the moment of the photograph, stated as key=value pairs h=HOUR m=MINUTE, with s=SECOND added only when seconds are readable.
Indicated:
h=3 m=2
